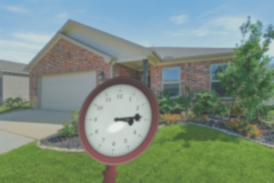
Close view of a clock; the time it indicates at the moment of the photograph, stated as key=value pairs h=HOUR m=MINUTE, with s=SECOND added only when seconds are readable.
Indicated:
h=3 m=14
